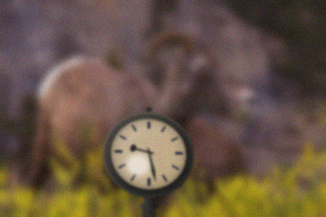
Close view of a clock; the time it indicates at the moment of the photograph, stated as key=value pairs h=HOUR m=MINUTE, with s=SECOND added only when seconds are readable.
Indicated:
h=9 m=28
